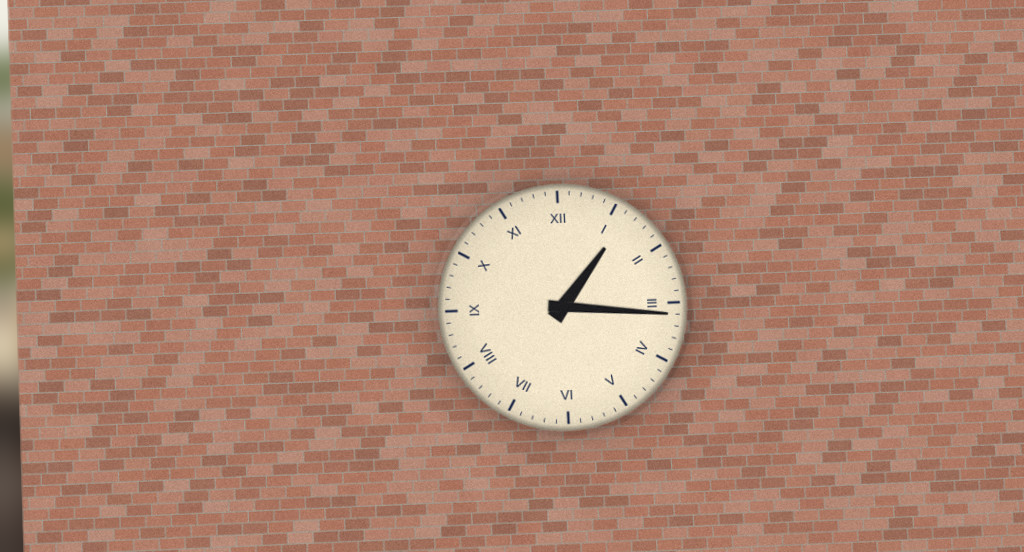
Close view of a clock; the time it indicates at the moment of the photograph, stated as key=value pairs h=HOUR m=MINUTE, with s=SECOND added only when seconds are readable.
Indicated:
h=1 m=16
